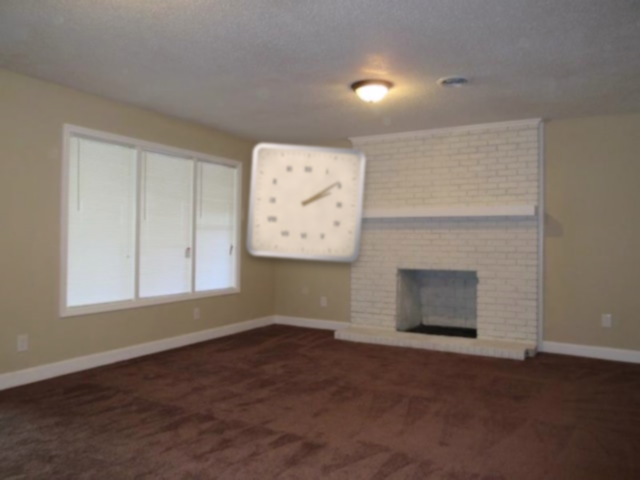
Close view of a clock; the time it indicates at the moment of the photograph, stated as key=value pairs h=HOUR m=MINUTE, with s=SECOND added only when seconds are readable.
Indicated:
h=2 m=9
